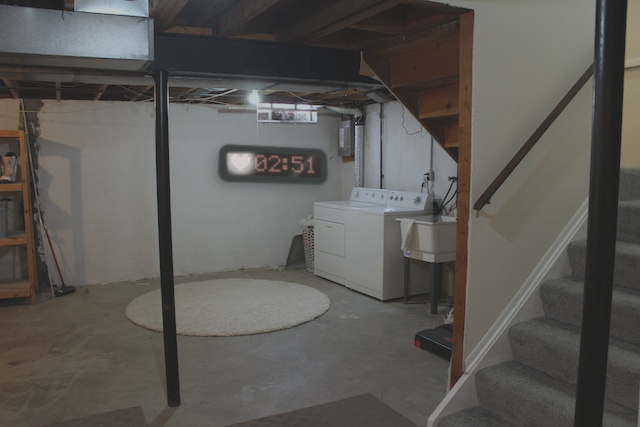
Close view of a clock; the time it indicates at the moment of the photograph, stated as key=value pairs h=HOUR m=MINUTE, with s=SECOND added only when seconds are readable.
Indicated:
h=2 m=51
